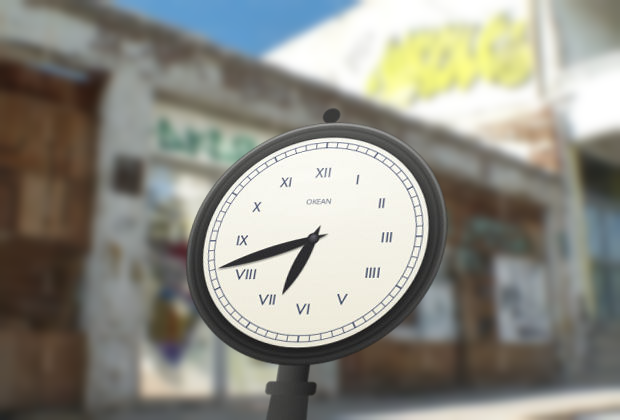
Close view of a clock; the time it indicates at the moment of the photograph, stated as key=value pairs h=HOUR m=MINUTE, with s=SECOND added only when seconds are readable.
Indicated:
h=6 m=42
